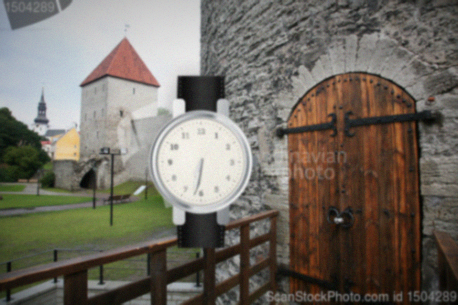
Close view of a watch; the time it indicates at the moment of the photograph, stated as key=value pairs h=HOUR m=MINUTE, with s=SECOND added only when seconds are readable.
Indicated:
h=6 m=32
